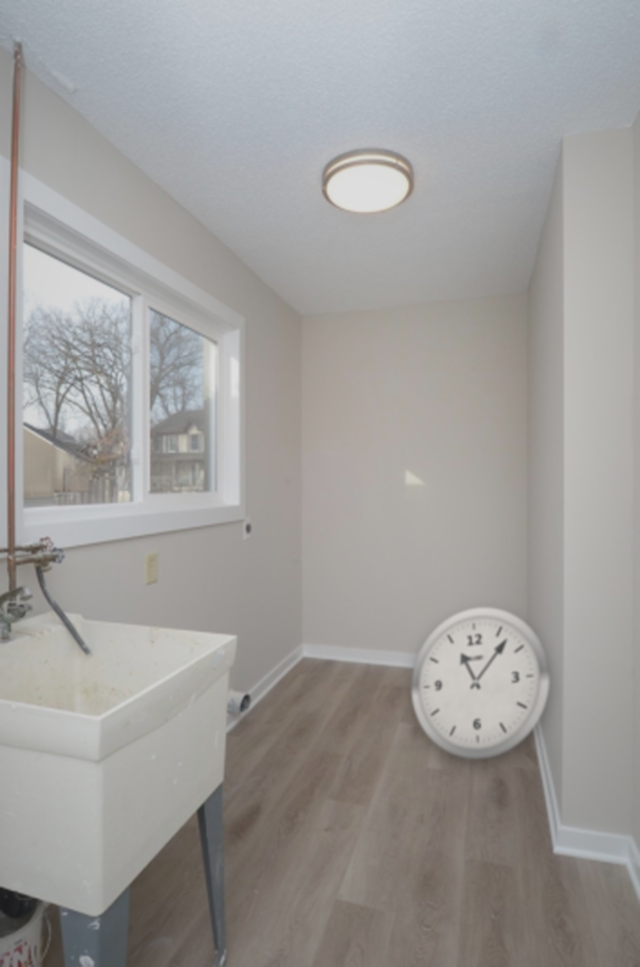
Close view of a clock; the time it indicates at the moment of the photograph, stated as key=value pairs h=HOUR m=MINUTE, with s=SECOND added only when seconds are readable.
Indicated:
h=11 m=7
